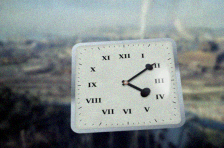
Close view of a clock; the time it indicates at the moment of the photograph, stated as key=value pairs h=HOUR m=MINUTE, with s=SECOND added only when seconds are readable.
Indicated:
h=4 m=9
